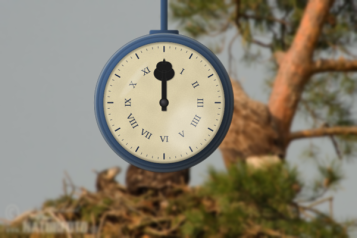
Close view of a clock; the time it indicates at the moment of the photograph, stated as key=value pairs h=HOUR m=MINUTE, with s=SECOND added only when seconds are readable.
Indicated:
h=12 m=0
